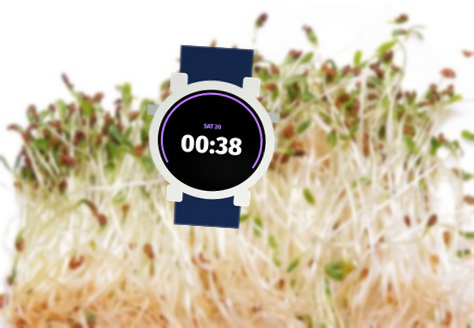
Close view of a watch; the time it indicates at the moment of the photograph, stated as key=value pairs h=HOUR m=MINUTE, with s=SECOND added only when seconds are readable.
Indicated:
h=0 m=38
